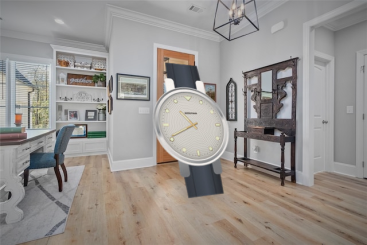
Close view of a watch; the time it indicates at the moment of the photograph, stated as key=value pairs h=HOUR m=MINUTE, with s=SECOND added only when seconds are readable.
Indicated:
h=10 m=41
